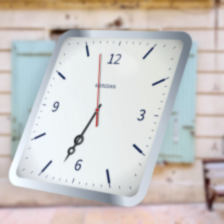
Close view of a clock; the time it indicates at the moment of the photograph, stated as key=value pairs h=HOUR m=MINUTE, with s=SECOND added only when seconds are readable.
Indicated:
h=6 m=32 s=57
